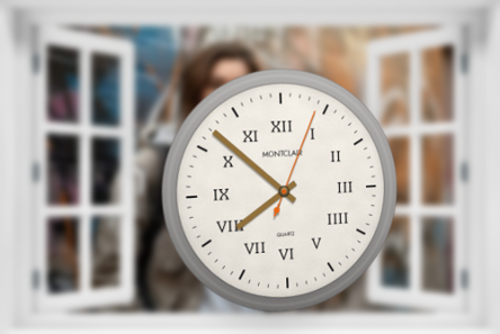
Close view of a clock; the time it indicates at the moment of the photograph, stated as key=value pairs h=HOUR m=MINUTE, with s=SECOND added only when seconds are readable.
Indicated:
h=7 m=52 s=4
